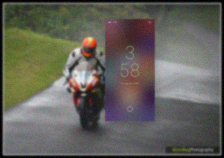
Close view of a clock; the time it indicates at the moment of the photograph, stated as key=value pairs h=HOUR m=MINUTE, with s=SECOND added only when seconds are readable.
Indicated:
h=3 m=58
